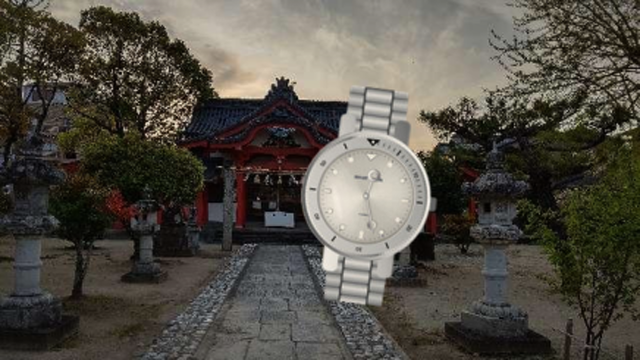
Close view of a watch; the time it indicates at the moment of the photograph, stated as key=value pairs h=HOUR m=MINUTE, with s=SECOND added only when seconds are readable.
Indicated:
h=12 m=27
